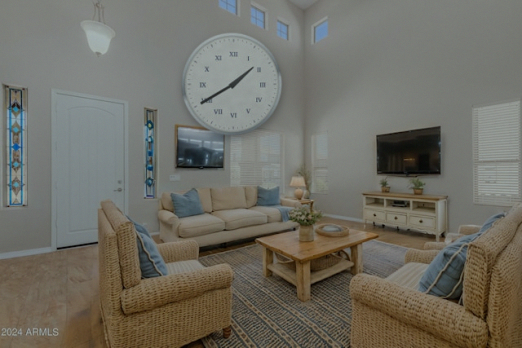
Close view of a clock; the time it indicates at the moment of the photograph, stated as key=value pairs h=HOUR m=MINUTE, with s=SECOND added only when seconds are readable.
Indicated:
h=1 m=40
